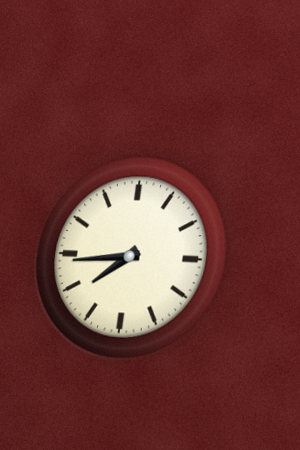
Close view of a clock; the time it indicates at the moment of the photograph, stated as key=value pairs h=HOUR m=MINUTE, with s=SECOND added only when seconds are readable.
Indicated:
h=7 m=44
